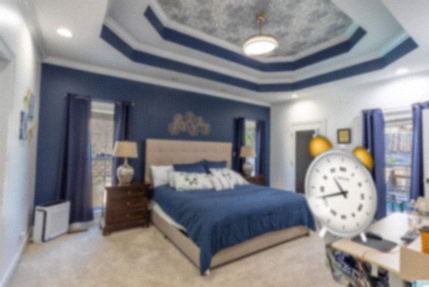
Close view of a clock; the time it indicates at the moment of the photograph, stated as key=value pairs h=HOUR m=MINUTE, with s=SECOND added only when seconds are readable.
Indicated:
h=10 m=42
